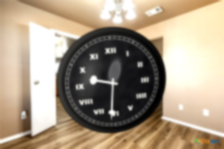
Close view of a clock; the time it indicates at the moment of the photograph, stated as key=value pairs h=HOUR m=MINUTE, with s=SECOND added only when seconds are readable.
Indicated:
h=9 m=31
